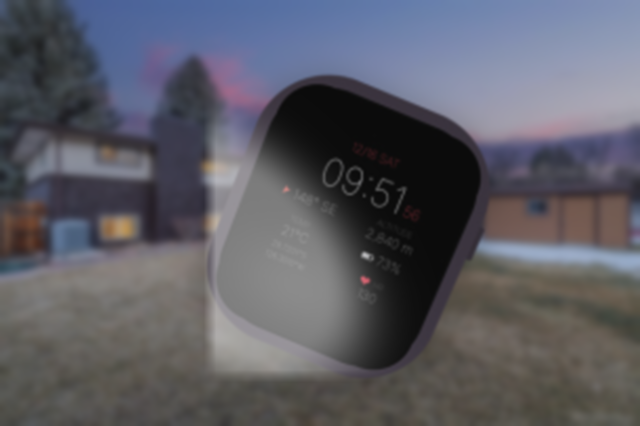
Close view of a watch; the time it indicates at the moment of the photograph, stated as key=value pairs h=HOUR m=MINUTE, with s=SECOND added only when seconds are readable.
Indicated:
h=9 m=51
